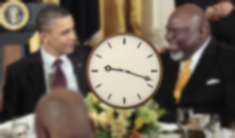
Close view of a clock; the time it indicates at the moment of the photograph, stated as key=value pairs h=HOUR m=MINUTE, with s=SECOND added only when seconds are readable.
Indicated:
h=9 m=18
